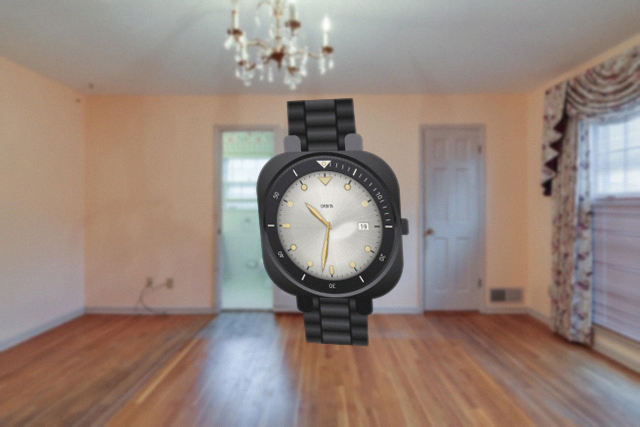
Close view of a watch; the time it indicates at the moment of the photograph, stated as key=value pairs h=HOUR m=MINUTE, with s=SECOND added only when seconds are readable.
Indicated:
h=10 m=32
